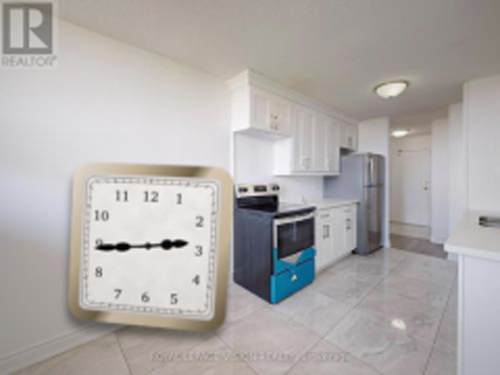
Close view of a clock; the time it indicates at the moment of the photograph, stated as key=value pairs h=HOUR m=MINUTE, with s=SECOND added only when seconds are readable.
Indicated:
h=2 m=44
